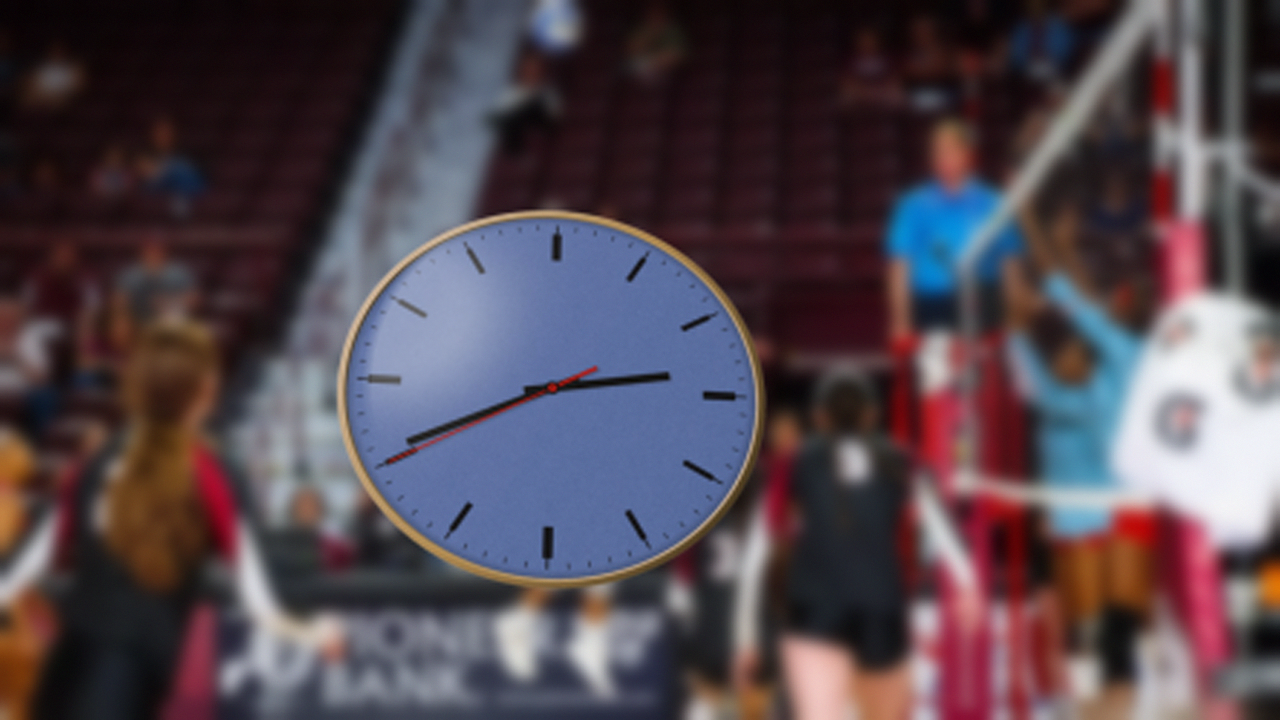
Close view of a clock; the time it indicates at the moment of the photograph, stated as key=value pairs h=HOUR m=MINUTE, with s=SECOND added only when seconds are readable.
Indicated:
h=2 m=40 s=40
